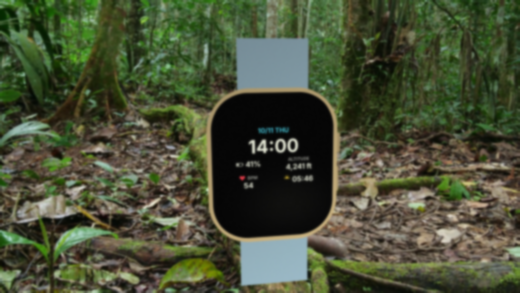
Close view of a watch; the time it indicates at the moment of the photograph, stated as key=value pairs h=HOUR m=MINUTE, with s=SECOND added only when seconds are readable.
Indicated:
h=14 m=0
